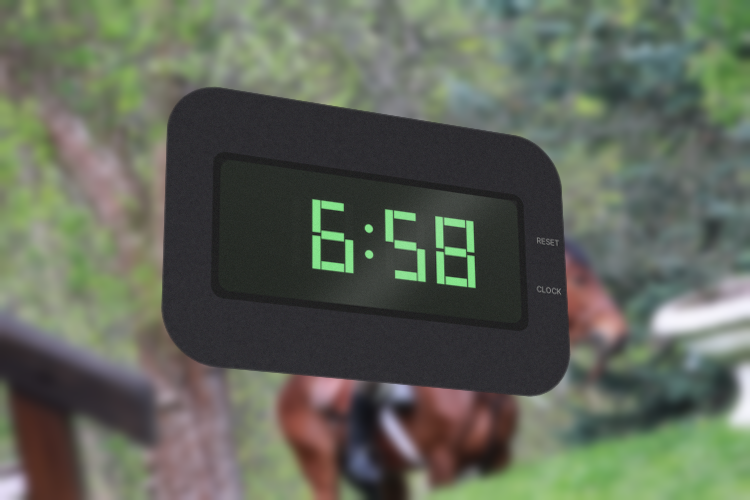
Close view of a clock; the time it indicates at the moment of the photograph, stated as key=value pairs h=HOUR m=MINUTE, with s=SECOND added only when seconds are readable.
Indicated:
h=6 m=58
